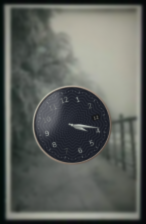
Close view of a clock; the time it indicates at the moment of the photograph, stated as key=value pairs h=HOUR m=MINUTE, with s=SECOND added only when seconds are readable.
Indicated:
h=4 m=19
